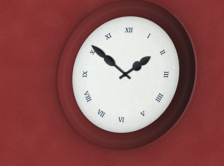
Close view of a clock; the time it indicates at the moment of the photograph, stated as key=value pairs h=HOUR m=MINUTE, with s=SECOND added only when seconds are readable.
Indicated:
h=1 m=51
